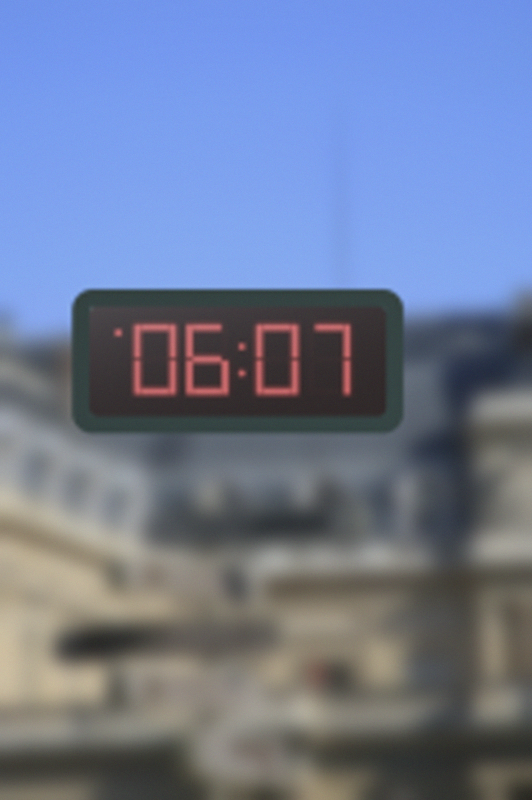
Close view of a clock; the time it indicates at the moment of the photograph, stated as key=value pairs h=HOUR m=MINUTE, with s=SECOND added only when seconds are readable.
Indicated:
h=6 m=7
